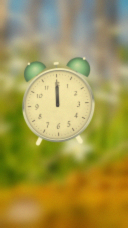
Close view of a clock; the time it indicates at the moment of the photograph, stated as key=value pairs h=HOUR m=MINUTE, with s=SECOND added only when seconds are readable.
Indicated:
h=12 m=0
